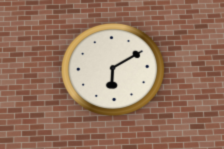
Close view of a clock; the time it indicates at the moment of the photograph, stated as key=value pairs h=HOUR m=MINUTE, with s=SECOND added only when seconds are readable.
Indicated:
h=6 m=10
